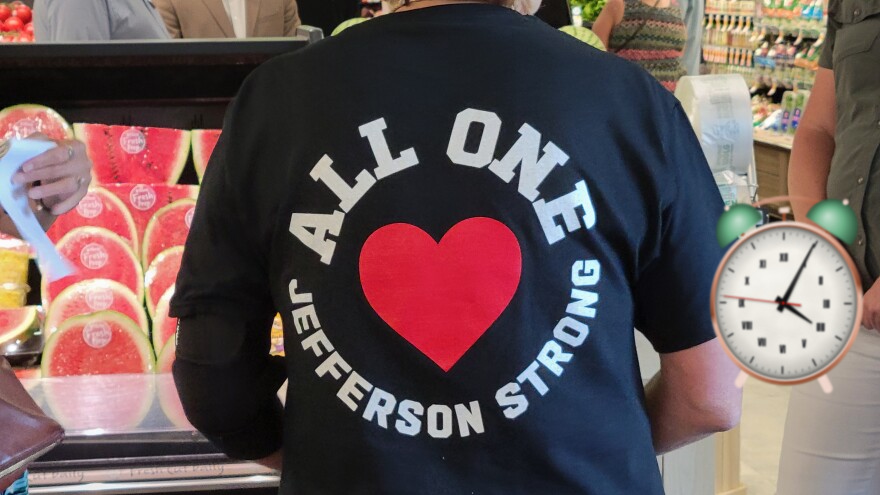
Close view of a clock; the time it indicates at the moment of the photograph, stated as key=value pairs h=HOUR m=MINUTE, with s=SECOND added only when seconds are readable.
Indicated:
h=4 m=4 s=46
